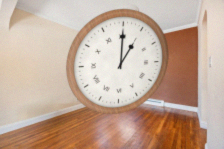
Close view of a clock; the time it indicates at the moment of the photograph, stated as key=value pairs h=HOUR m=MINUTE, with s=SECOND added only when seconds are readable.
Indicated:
h=1 m=0
